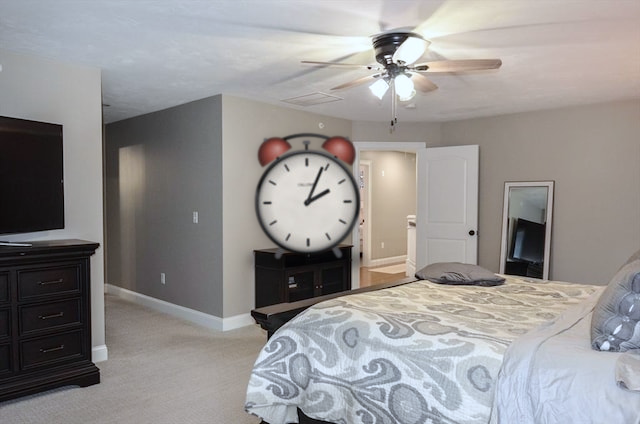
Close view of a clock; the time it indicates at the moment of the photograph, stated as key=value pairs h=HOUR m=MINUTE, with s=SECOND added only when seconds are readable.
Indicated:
h=2 m=4
